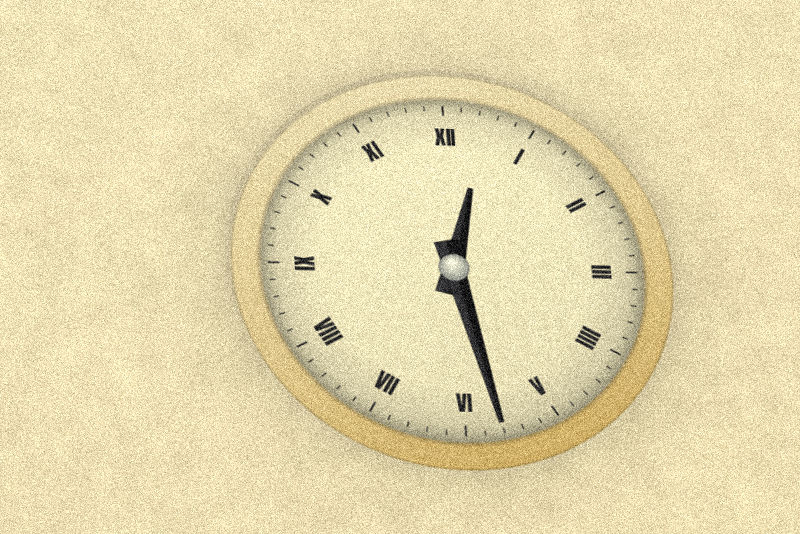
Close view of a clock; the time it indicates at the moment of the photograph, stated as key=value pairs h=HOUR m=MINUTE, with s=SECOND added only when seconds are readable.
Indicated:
h=12 m=28
